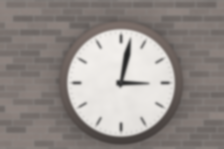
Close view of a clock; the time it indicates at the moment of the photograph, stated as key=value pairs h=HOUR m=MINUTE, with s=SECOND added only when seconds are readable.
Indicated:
h=3 m=2
